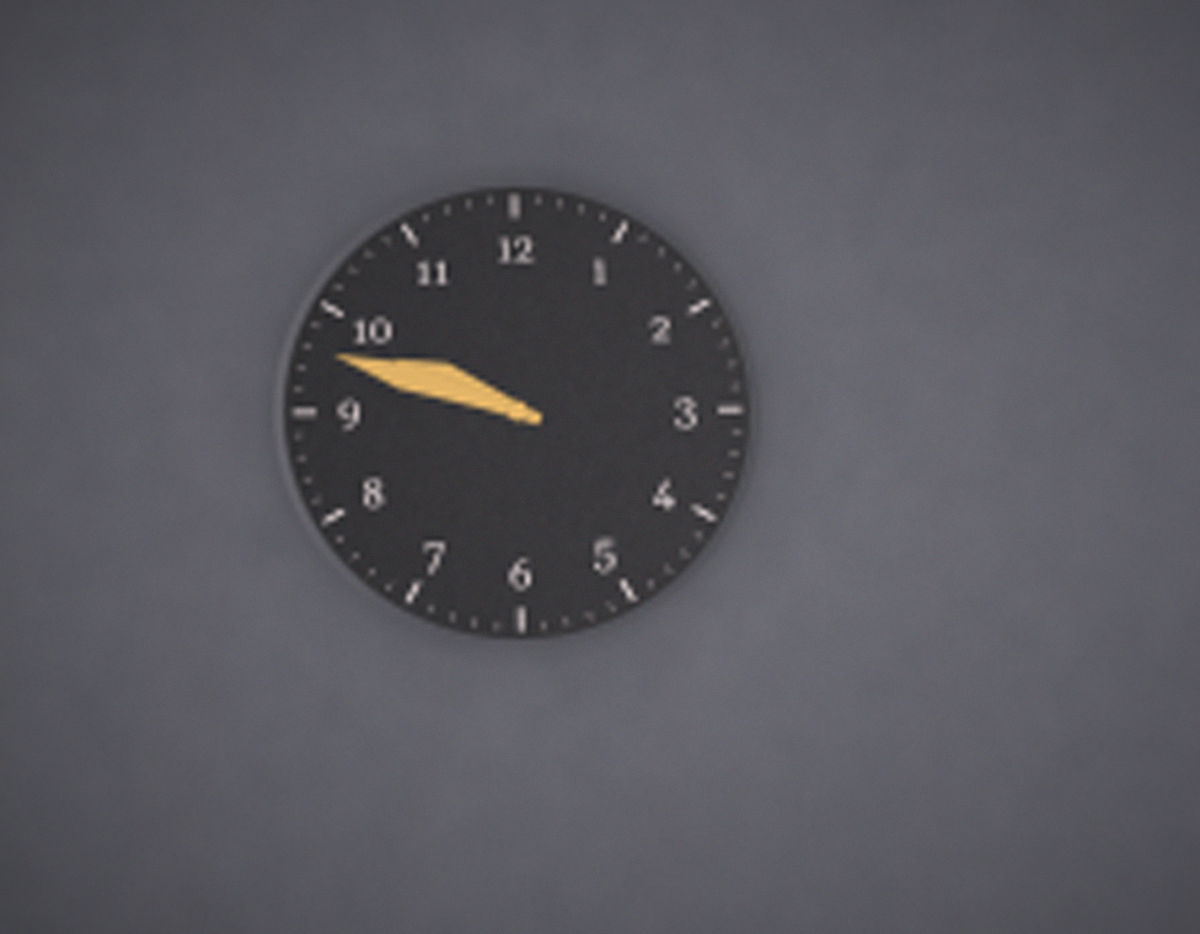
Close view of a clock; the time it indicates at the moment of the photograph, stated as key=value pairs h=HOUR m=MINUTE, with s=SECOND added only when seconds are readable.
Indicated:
h=9 m=48
